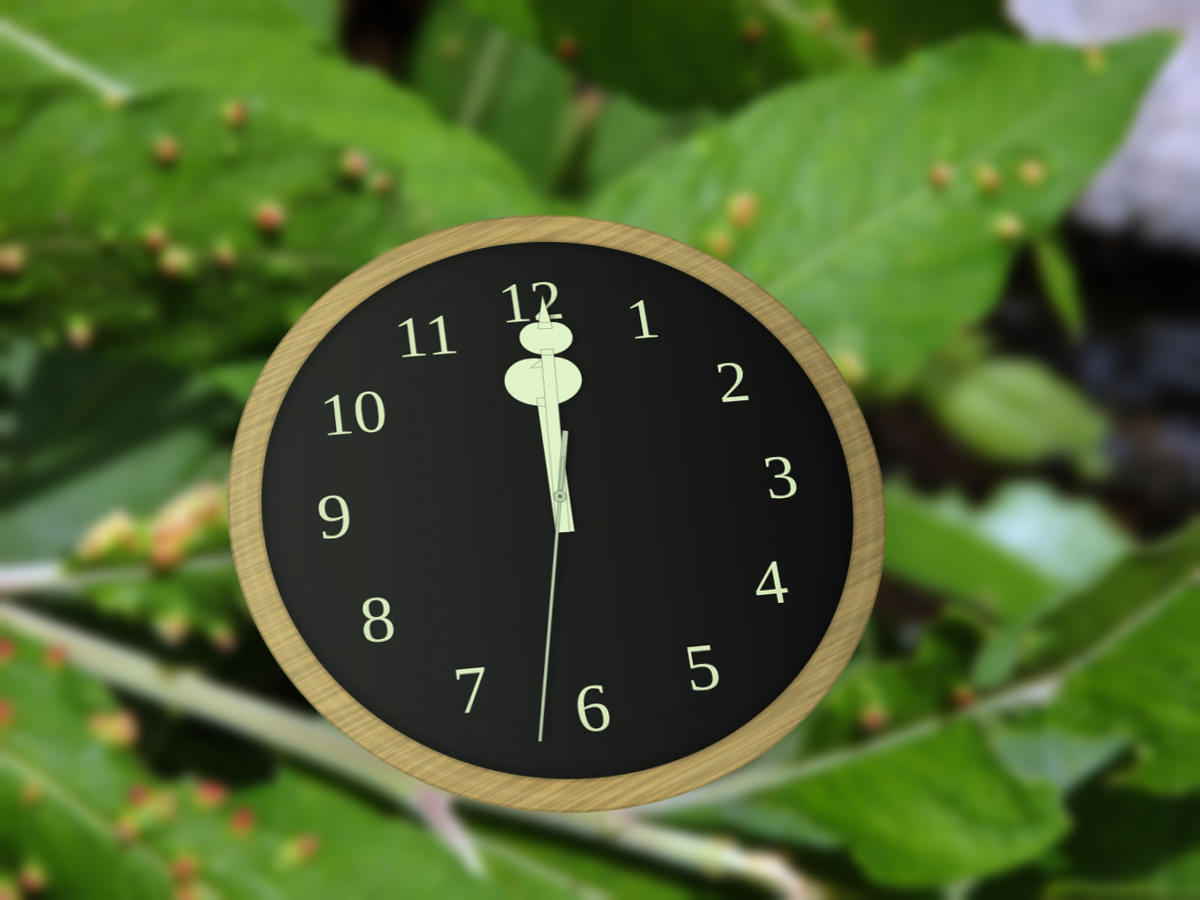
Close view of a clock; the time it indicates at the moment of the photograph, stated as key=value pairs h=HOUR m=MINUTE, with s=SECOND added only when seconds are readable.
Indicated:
h=12 m=0 s=32
